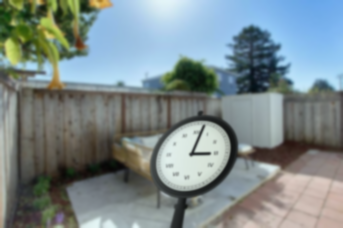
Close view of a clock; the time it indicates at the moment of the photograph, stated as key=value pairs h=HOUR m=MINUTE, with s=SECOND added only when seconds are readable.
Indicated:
h=3 m=2
